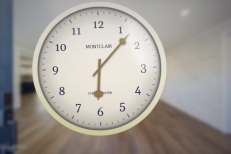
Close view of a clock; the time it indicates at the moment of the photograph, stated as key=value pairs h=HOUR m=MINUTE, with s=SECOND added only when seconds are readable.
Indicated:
h=6 m=7
